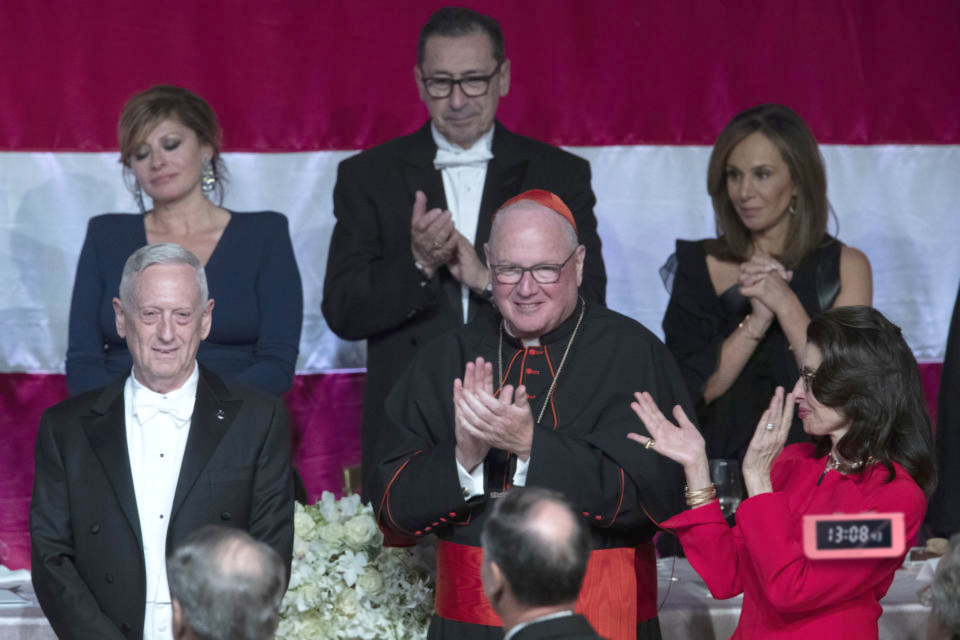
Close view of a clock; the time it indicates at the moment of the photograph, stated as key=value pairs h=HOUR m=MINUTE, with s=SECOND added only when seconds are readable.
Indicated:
h=13 m=8
